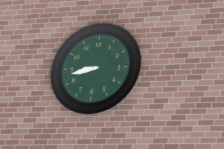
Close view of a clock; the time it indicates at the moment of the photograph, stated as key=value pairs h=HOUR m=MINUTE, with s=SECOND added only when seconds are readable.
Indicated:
h=8 m=43
